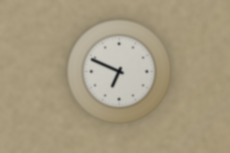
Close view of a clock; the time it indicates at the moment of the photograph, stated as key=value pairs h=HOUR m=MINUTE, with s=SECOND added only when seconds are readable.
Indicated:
h=6 m=49
